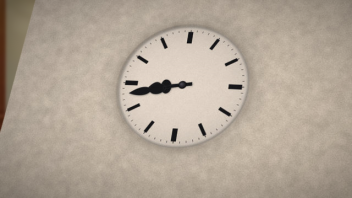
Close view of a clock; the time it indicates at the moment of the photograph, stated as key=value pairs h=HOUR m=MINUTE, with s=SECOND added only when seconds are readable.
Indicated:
h=8 m=43
